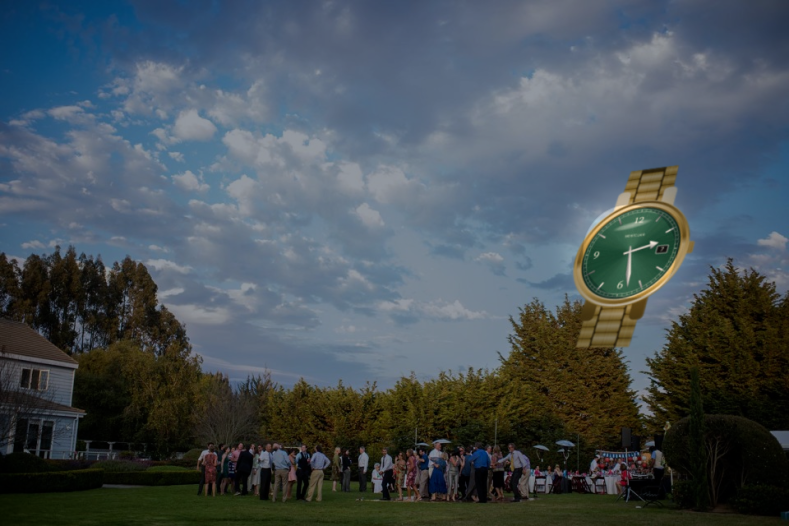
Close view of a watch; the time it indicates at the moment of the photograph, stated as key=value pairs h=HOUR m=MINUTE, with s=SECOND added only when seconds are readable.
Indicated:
h=2 m=28
